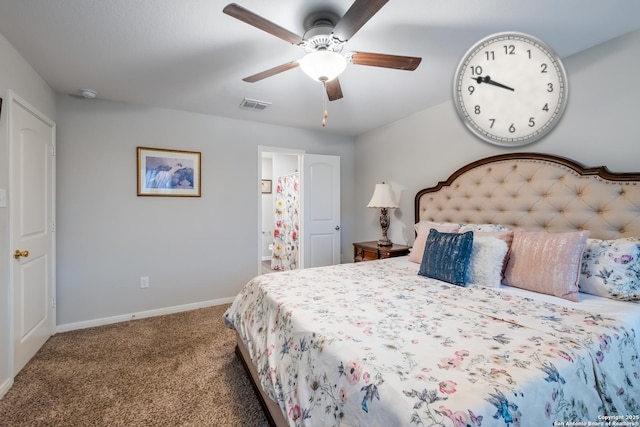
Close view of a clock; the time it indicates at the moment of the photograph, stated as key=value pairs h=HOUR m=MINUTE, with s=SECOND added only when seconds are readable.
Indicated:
h=9 m=48
